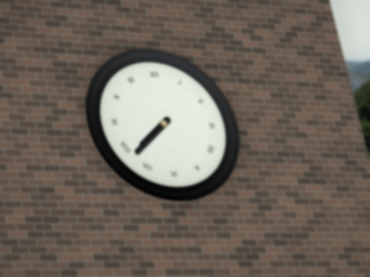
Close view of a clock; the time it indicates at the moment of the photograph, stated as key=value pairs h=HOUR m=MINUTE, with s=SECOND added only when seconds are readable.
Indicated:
h=7 m=38
